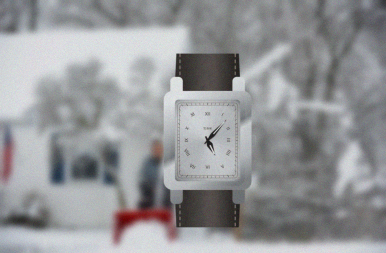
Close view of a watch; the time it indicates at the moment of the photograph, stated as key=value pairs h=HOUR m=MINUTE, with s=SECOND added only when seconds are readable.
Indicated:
h=5 m=7
